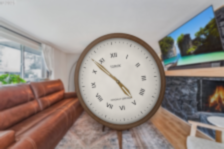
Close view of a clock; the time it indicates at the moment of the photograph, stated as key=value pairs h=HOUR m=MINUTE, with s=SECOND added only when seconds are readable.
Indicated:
h=4 m=53
